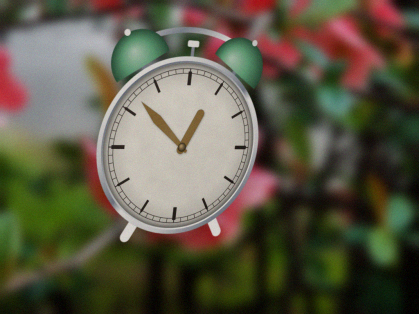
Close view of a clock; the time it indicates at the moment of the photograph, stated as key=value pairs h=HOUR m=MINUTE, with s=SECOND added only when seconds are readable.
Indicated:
h=12 m=52
